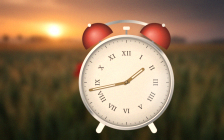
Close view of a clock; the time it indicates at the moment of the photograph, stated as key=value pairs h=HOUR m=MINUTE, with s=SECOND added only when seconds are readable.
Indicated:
h=1 m=43
